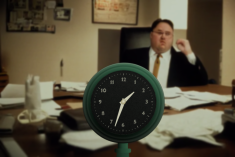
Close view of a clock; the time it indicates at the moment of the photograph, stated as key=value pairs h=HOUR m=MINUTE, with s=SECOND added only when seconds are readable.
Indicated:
h=1 m=33
